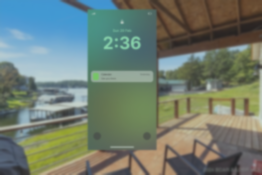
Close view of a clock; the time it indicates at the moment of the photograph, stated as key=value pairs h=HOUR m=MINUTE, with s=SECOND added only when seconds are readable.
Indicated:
h=2 m=36
